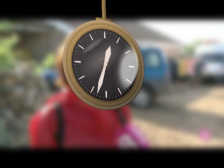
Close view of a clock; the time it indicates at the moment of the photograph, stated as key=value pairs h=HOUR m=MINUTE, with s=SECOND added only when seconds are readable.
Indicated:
h=12 m=33
